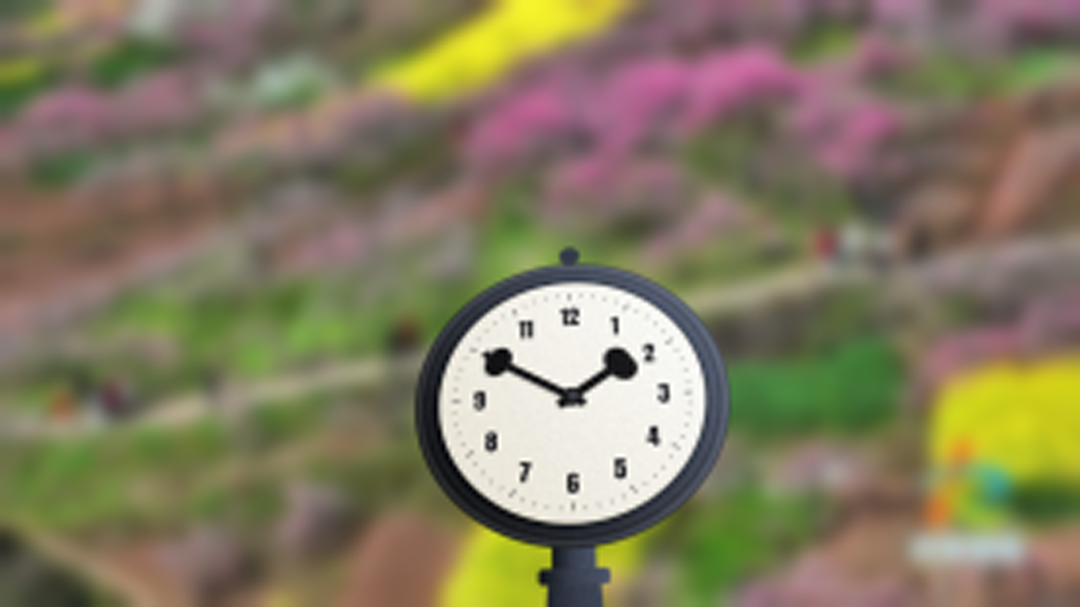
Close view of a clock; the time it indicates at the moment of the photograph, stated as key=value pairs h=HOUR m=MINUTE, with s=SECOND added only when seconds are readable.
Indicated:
h=1 m=50
